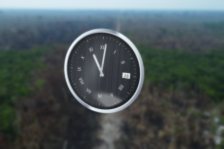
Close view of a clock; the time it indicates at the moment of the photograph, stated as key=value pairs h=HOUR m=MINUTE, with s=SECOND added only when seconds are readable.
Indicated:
h=11 m=1
